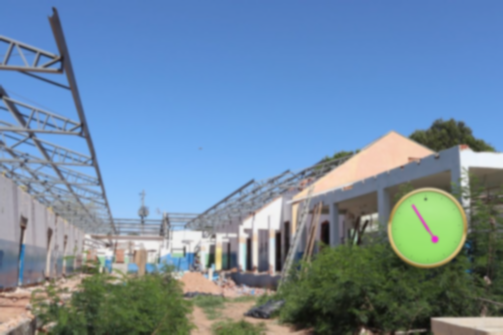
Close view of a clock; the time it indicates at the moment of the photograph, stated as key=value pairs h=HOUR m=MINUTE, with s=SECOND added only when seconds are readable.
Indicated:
h=4 m=55
